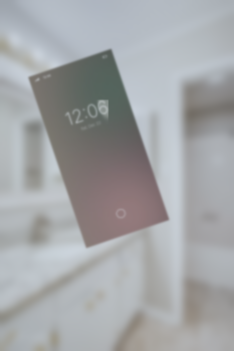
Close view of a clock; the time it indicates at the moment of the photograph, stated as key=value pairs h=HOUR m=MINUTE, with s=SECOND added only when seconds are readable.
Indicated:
h=12 m=6
